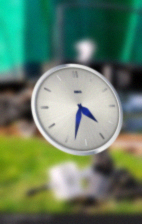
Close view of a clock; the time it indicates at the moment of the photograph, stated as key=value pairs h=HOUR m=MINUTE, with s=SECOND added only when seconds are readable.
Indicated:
h=4 m=33
